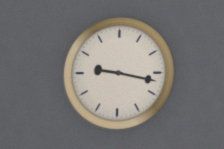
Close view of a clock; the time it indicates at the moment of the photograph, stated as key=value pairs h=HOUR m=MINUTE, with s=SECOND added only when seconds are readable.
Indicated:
h=9 m=17
